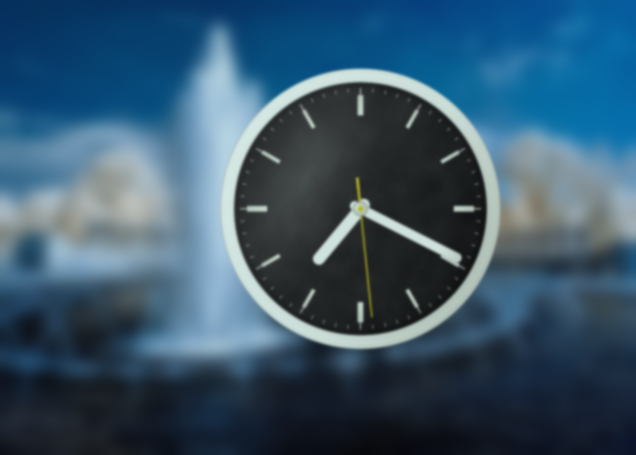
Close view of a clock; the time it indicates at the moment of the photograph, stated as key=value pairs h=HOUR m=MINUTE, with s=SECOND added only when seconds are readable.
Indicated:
h=7 m=19 s=29
